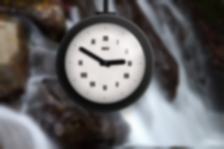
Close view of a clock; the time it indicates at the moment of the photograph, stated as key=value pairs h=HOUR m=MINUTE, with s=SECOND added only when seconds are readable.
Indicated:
h=2 m=50
